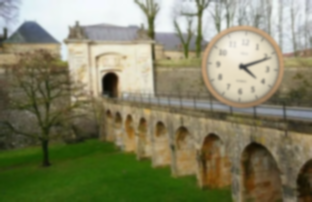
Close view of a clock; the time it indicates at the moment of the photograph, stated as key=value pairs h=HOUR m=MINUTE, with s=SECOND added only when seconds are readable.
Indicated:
h=4 m=11
